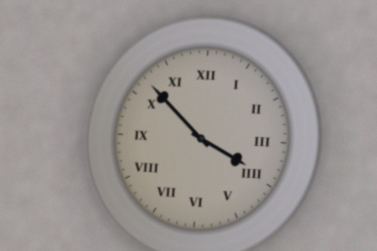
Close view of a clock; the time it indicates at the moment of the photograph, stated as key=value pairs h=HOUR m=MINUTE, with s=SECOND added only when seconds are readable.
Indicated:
h=3 m=52
